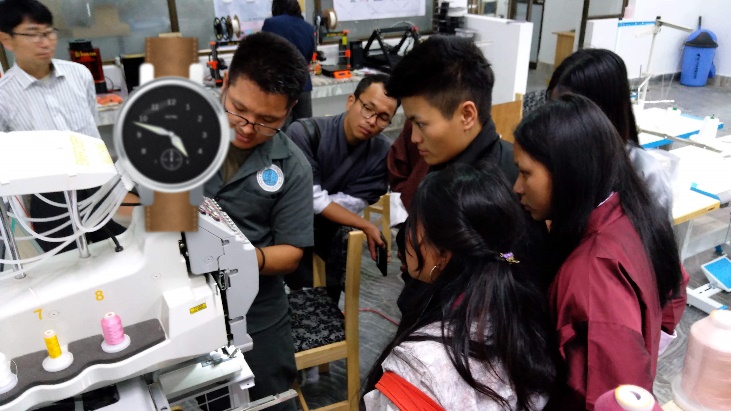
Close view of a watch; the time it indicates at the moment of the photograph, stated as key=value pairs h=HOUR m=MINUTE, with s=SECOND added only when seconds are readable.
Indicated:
h=4 m=48
